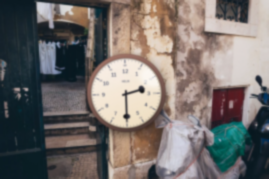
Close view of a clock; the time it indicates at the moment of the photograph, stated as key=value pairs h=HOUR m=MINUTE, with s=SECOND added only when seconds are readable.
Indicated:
h=2 m=30
